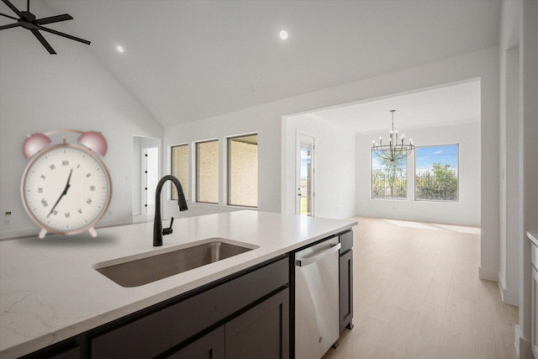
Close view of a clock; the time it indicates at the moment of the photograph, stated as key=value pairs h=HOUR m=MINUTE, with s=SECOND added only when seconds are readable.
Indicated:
h=12 m=36
